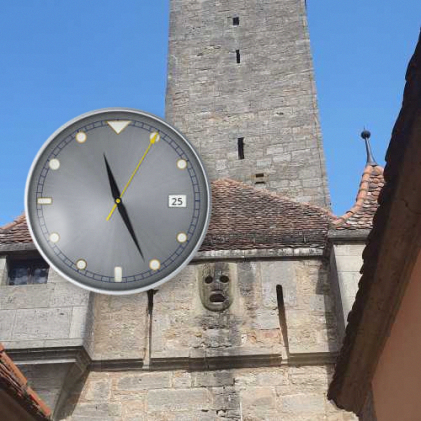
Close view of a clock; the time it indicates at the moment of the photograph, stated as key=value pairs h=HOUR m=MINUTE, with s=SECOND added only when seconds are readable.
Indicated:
h=11 m=26 s=5
